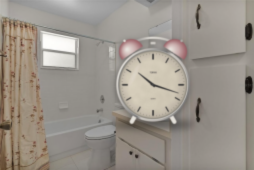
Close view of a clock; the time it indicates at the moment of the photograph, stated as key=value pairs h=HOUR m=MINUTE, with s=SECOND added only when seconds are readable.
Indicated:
h=10 m=18
